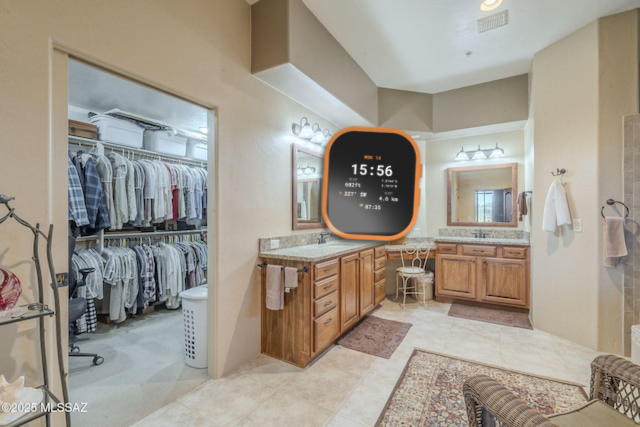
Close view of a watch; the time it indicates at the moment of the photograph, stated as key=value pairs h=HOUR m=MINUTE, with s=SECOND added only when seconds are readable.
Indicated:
h=15 m=56
